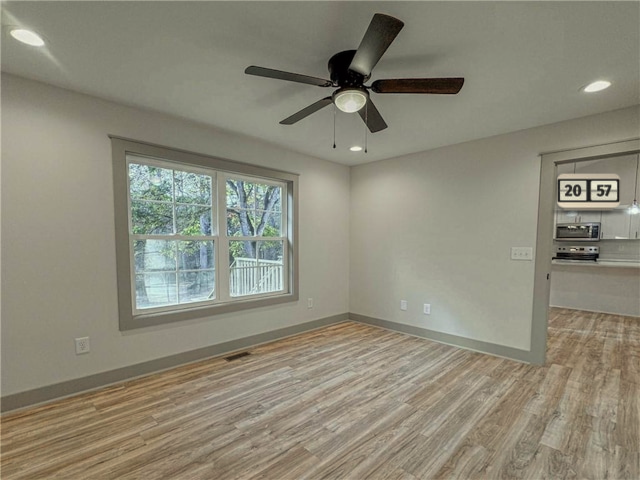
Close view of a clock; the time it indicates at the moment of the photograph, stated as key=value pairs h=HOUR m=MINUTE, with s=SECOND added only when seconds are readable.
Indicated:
h=20 m=57
